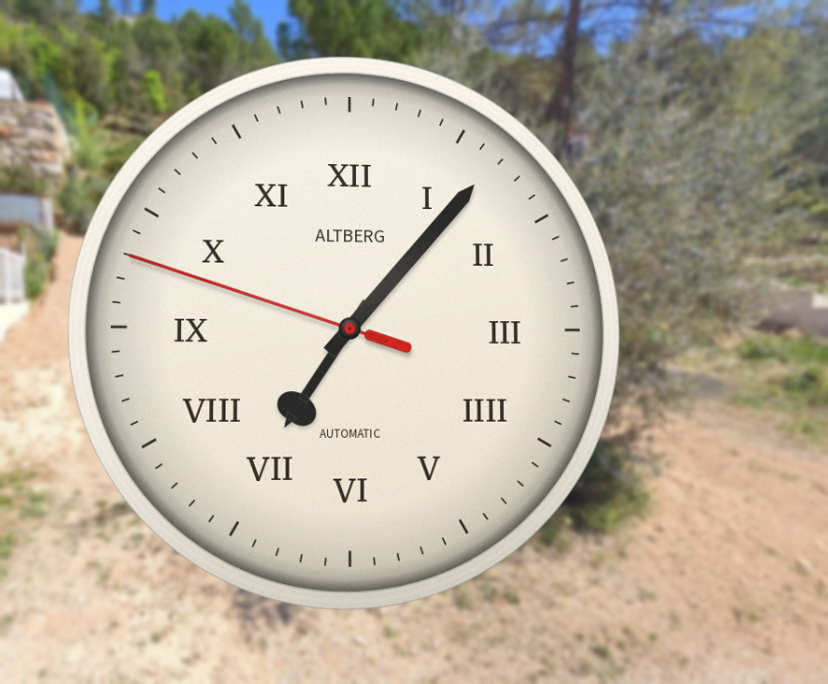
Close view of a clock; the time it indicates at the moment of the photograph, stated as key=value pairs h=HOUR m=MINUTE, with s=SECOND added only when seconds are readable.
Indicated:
h=7 m=6 s=48
